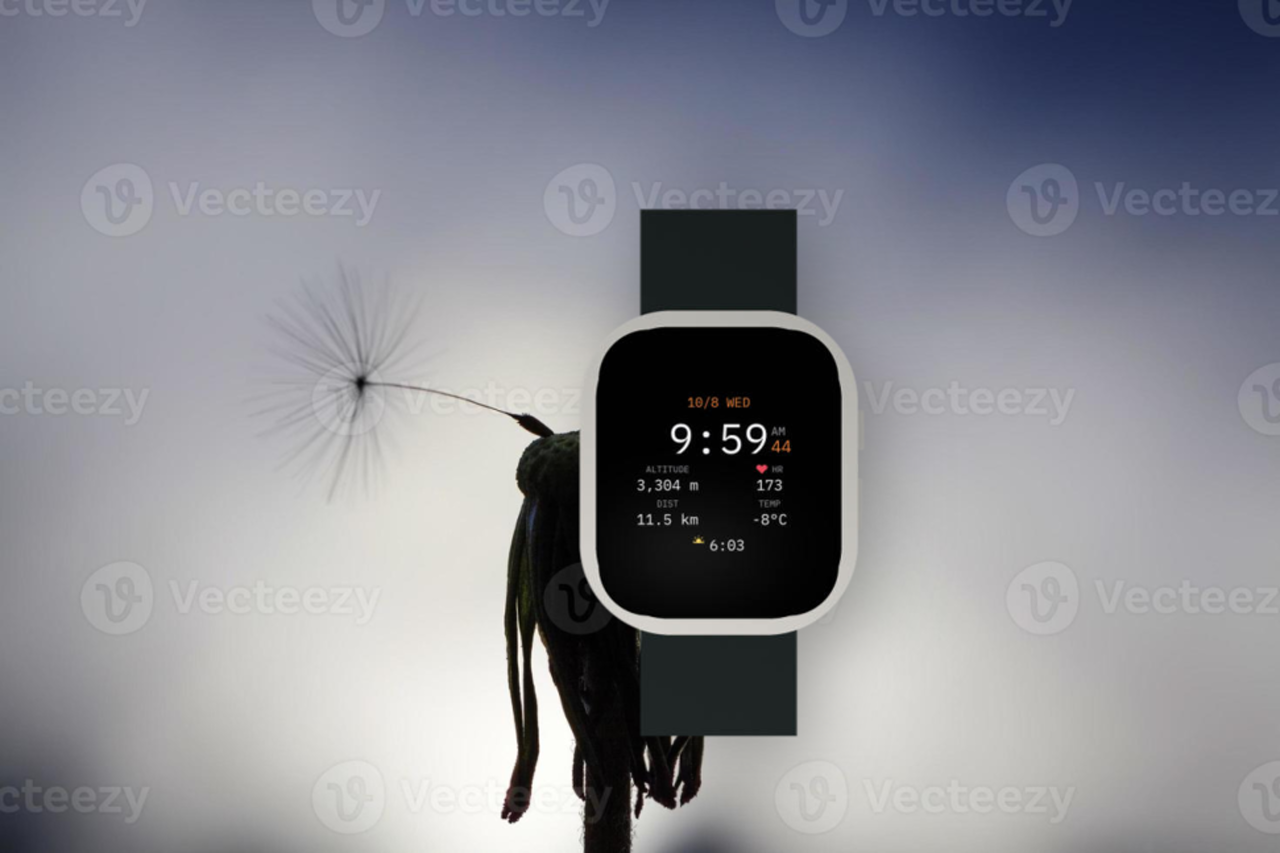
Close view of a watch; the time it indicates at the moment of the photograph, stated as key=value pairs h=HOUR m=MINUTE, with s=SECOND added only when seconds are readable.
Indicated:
h=9 m=59 s=44
